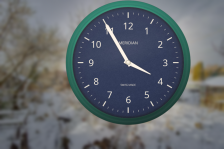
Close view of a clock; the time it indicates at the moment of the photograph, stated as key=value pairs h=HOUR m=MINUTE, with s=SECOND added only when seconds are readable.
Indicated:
h=3 m=55
